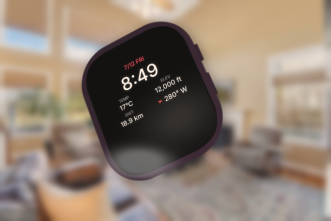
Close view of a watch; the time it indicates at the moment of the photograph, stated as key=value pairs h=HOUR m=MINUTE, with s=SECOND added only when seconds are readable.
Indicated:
h=8 m=49
